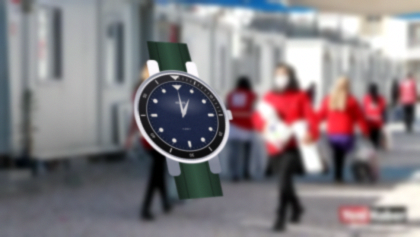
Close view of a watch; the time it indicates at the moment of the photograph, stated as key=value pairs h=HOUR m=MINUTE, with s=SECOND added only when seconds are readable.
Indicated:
h=1 m=0
